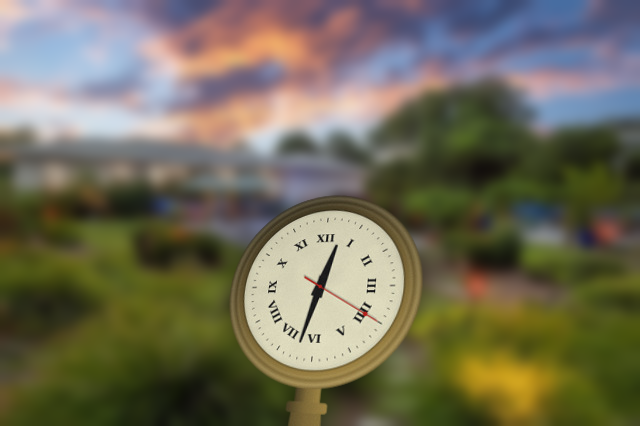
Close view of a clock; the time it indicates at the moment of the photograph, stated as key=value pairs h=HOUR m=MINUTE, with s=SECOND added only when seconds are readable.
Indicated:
h=12 m=32 s=20
